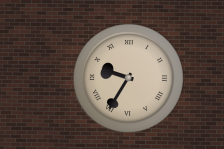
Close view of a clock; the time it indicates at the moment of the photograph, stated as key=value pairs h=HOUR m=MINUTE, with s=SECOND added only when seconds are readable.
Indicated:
h=9 m=35
